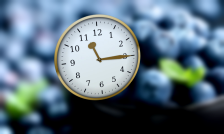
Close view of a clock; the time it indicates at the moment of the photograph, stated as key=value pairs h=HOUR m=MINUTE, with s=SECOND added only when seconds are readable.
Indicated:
h=11 m=15
